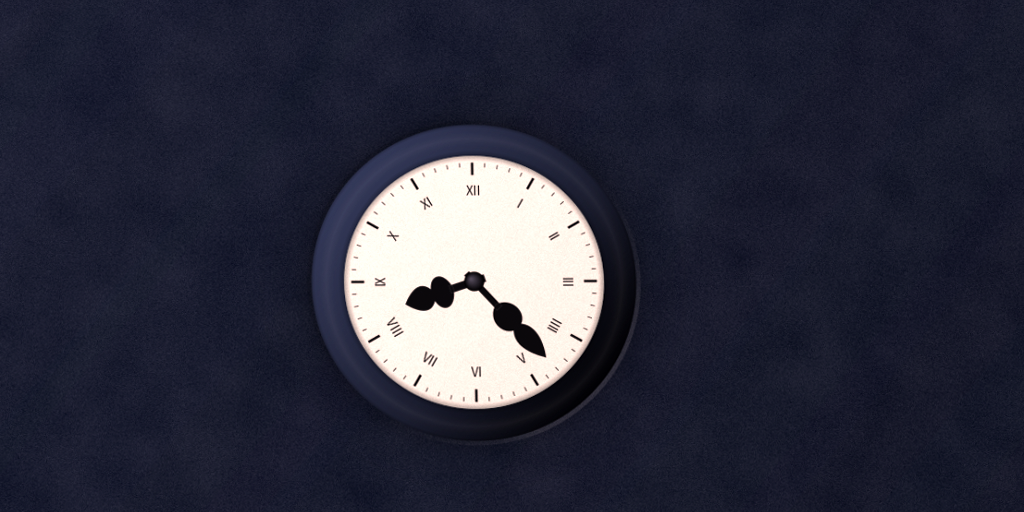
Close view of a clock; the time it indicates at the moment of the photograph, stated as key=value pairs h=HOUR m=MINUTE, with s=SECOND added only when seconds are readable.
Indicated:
h=8 m=23
